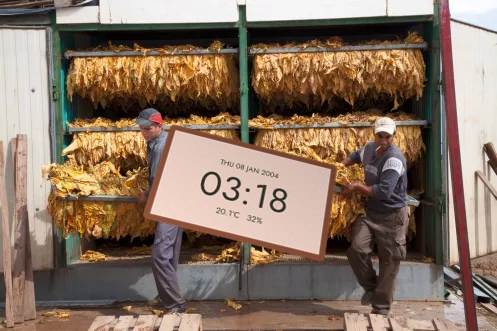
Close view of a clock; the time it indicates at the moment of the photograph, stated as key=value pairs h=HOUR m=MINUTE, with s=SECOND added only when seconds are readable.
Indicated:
h=3 m=18
